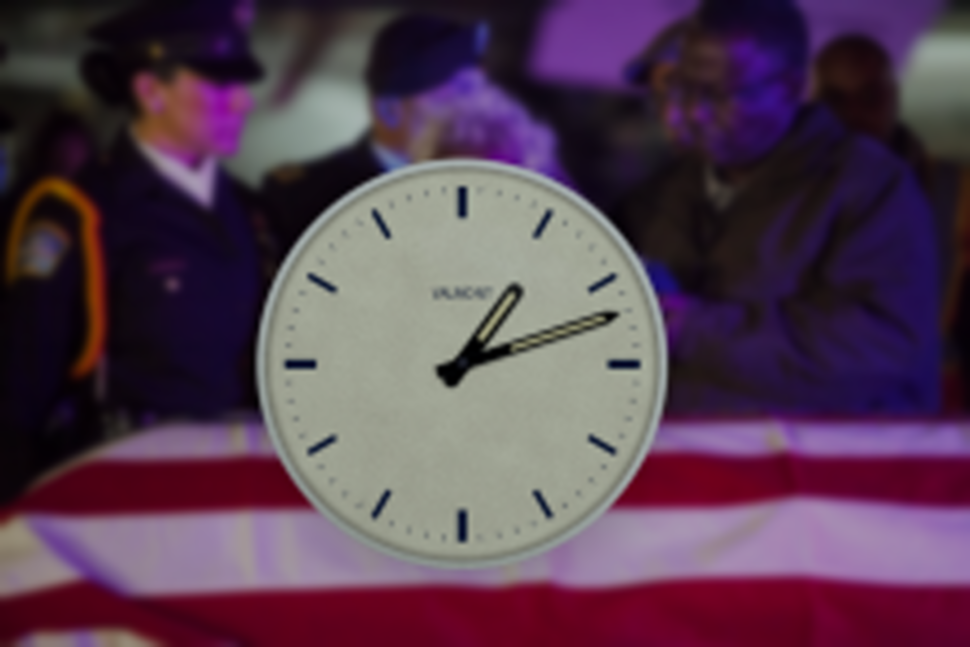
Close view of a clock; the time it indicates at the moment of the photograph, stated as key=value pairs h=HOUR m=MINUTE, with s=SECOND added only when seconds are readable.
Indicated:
h=1 m=12
